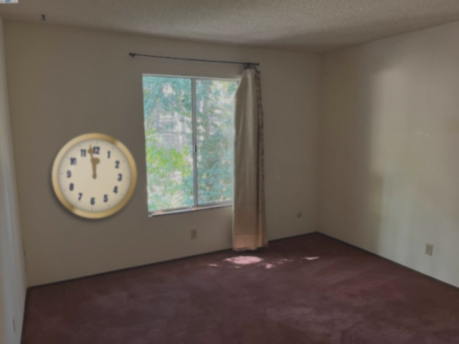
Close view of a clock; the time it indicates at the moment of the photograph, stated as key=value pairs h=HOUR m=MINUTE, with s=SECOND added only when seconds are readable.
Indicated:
h=11 m=58
